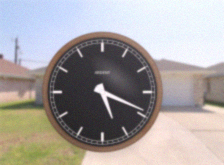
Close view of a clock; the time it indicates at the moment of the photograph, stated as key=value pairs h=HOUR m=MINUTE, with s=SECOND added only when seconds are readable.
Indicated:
h=5 m=19
